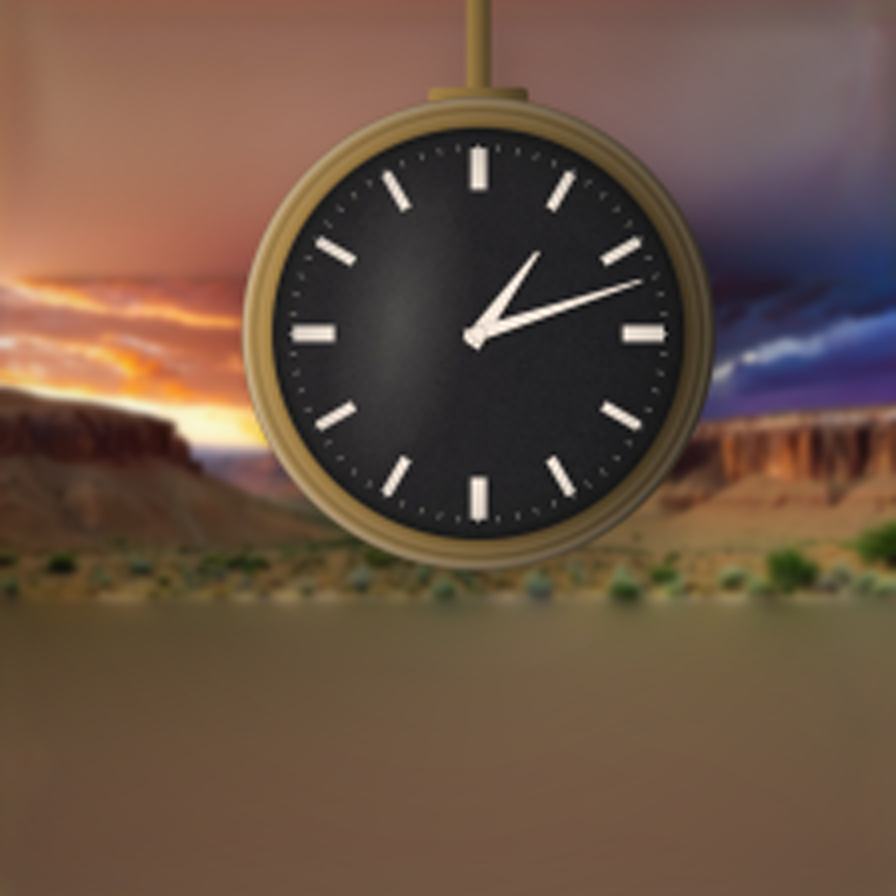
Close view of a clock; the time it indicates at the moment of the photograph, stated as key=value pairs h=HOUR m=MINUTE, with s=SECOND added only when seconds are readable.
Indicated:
h=1 m=12
